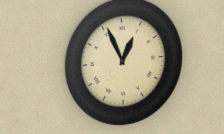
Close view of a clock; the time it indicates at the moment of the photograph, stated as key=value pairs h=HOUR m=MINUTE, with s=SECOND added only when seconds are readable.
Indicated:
h=12 m=56
